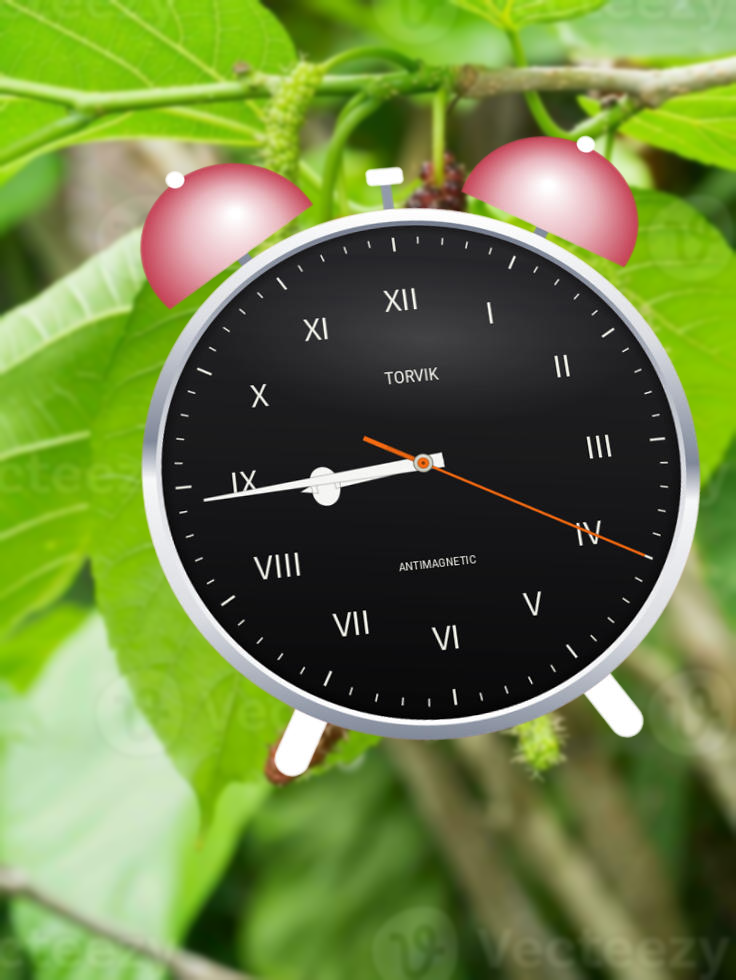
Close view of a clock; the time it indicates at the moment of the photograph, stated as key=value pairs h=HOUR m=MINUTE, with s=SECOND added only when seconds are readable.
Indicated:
h=8 m=44 s=20
